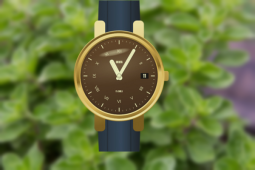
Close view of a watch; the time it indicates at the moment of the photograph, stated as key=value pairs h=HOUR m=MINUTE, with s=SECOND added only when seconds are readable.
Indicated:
h=11 m=5
